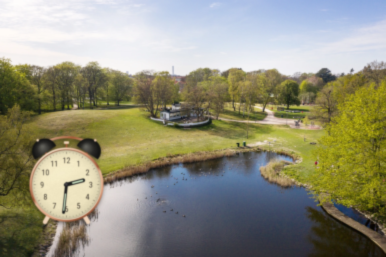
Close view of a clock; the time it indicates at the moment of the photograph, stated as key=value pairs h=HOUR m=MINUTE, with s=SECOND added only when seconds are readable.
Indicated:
h=2 m=31
